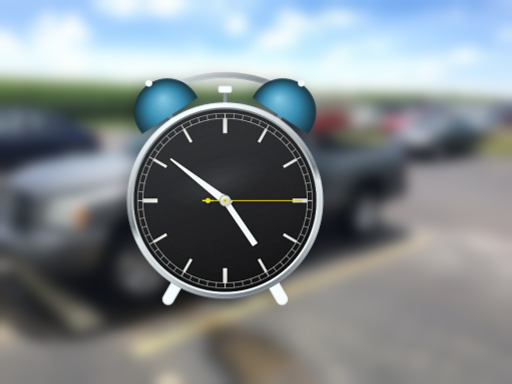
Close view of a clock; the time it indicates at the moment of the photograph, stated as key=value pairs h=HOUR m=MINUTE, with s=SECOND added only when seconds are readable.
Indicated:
h=4 m=51 s=15
